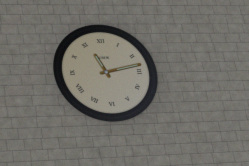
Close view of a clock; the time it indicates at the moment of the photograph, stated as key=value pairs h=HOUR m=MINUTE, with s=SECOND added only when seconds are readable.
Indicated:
h=11 m=13
